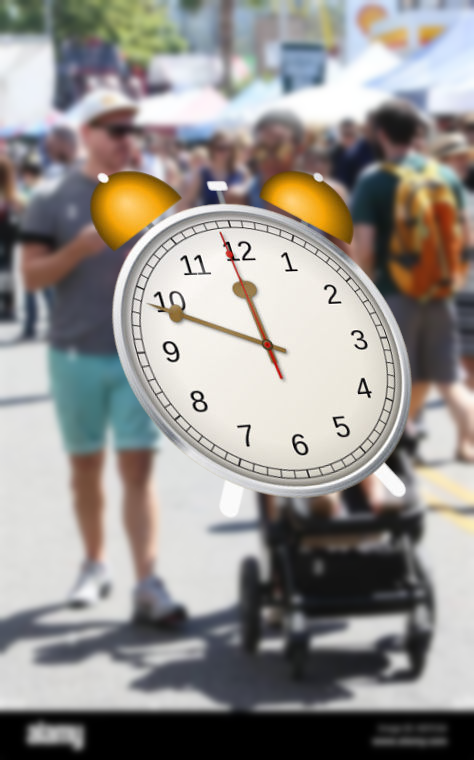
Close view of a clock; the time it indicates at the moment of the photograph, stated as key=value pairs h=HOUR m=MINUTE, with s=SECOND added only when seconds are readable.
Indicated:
h=11 m=48 s=59
